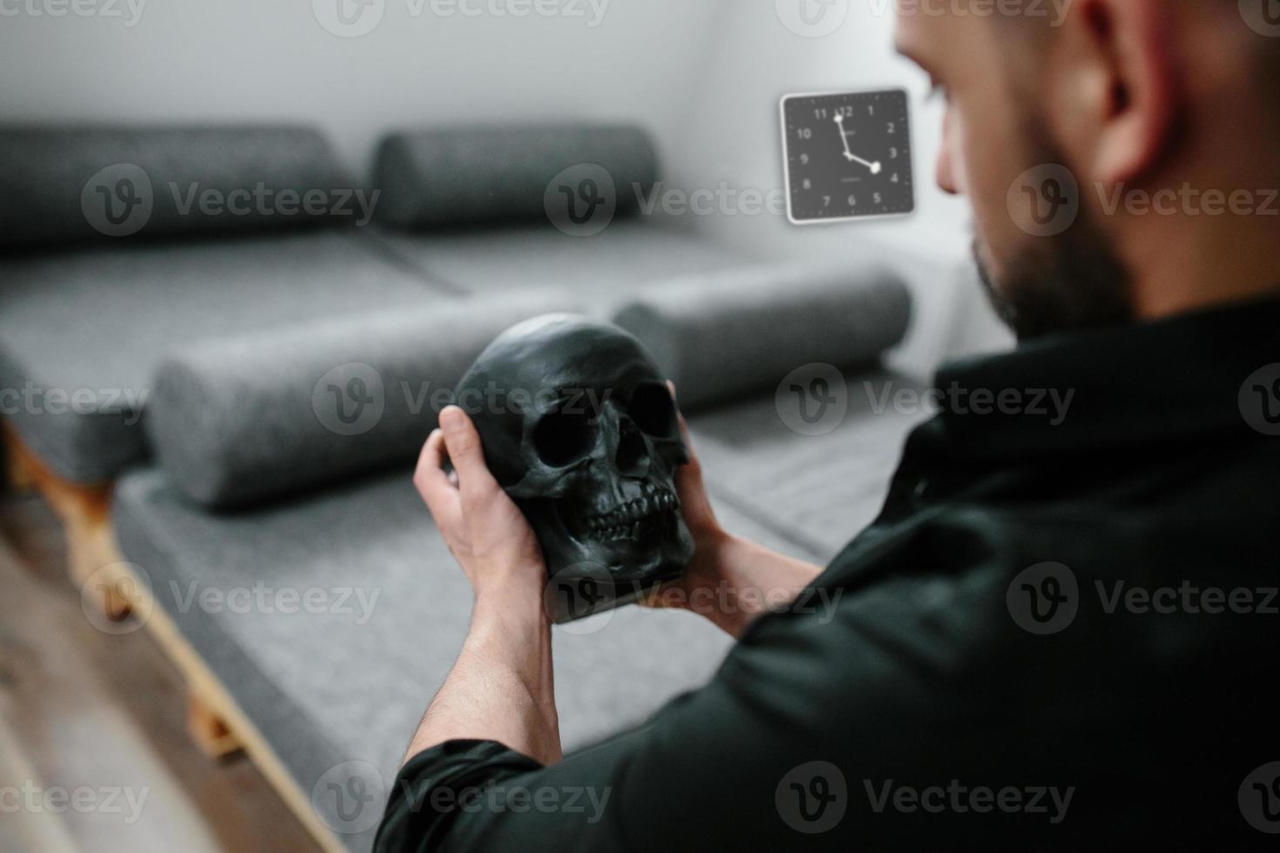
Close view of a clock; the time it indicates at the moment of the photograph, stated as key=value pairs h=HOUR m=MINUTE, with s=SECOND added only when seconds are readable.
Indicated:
h=3 m=58
